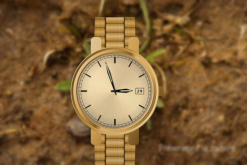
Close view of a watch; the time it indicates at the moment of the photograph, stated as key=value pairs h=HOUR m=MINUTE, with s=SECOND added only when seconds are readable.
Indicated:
h=2 m=57
